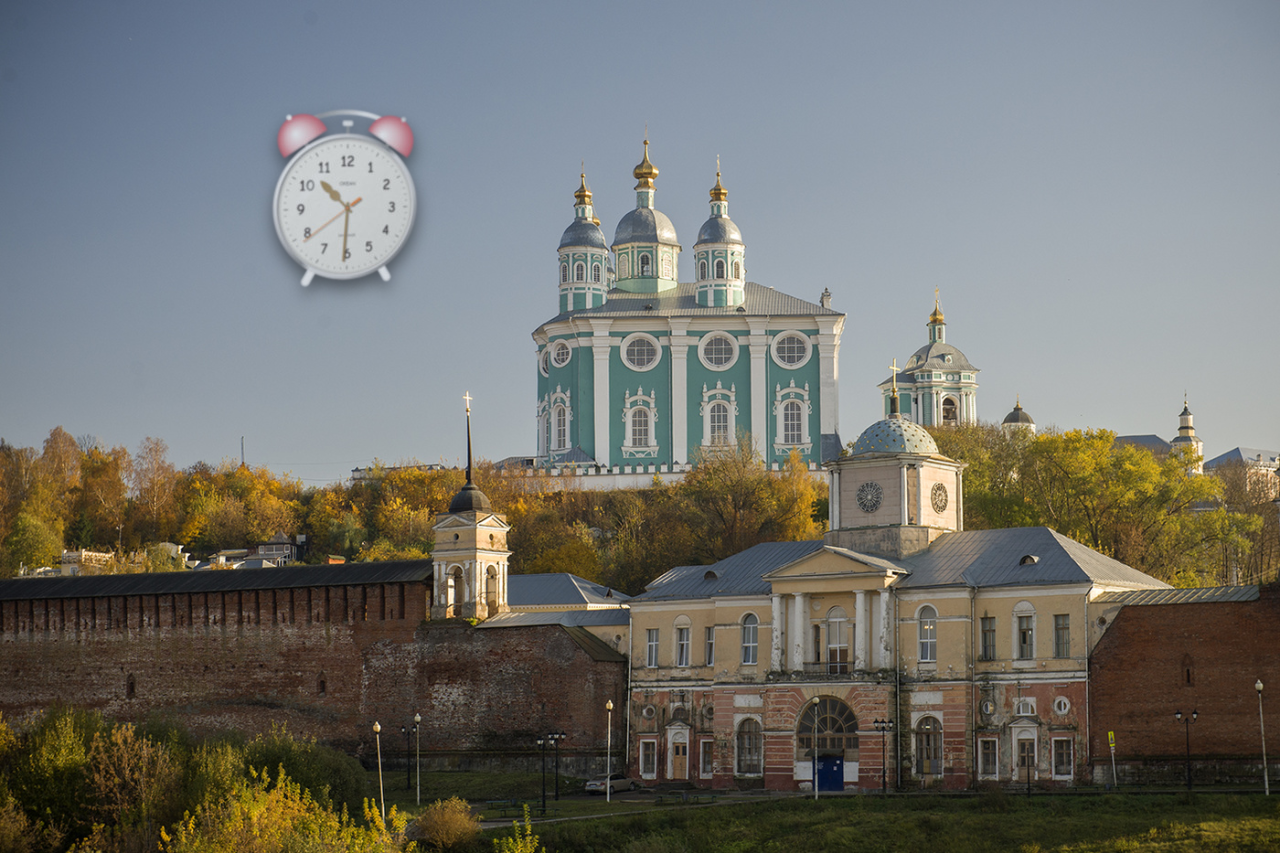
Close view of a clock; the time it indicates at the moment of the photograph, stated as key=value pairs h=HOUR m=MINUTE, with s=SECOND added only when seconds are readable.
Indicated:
h=10 m=30 s=39
